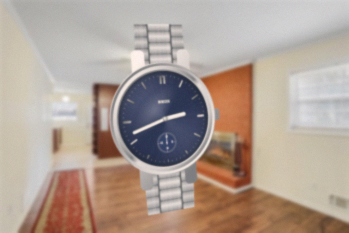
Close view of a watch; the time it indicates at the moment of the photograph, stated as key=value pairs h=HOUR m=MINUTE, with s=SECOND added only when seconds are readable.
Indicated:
h=2 m=42
